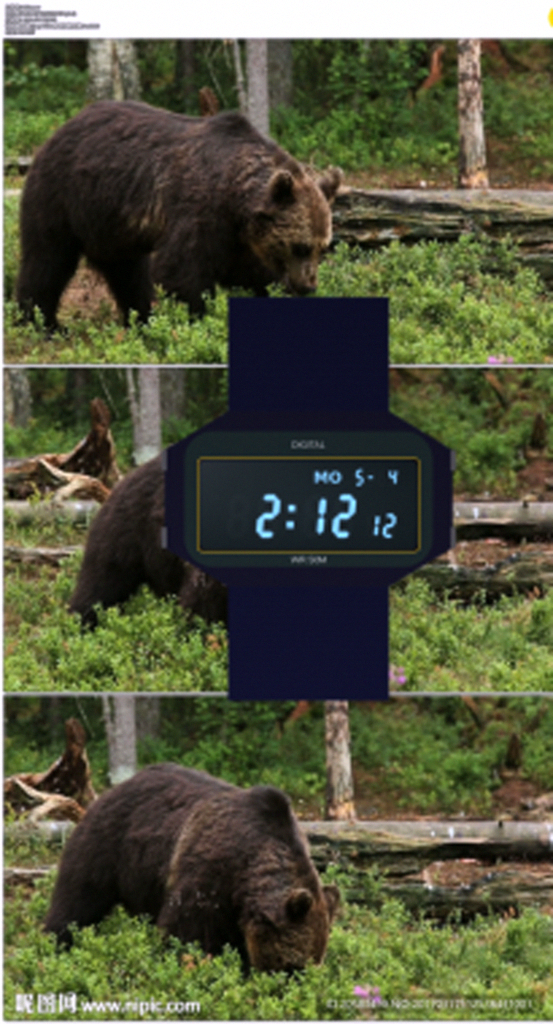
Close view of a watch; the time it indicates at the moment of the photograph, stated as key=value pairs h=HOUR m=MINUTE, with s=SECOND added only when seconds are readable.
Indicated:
h=2 m=12 s=12
